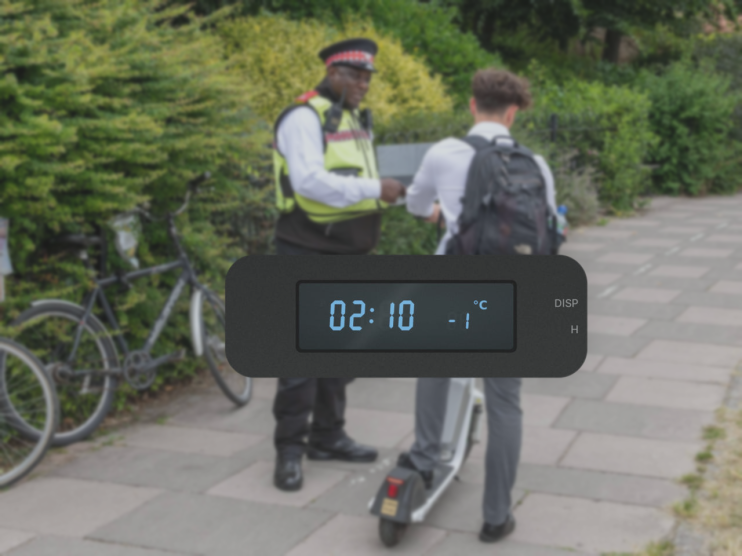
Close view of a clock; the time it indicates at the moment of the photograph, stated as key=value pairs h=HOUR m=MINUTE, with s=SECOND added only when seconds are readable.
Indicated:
h=2 m=10
